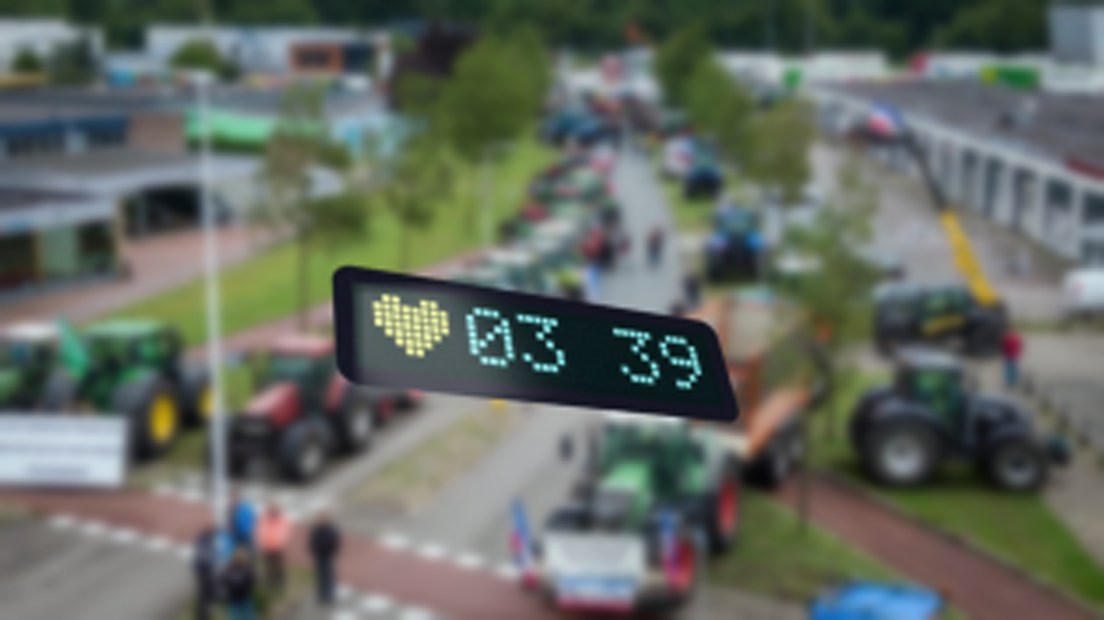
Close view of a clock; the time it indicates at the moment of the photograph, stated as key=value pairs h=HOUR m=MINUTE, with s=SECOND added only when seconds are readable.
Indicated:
h=3 m=39
